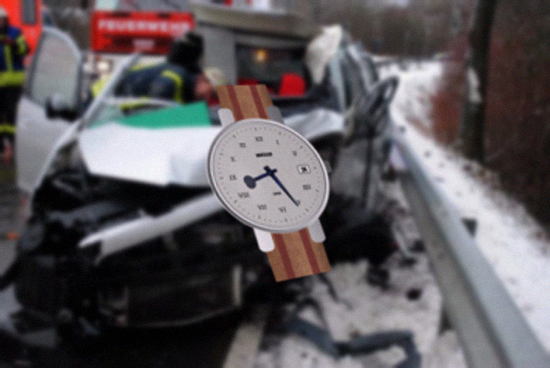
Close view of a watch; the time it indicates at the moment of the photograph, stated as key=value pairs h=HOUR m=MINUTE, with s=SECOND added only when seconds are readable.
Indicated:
h=8 m=26
